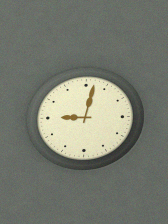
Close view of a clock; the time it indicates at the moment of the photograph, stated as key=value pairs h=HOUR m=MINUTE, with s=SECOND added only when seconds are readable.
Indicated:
h=9 m=2
